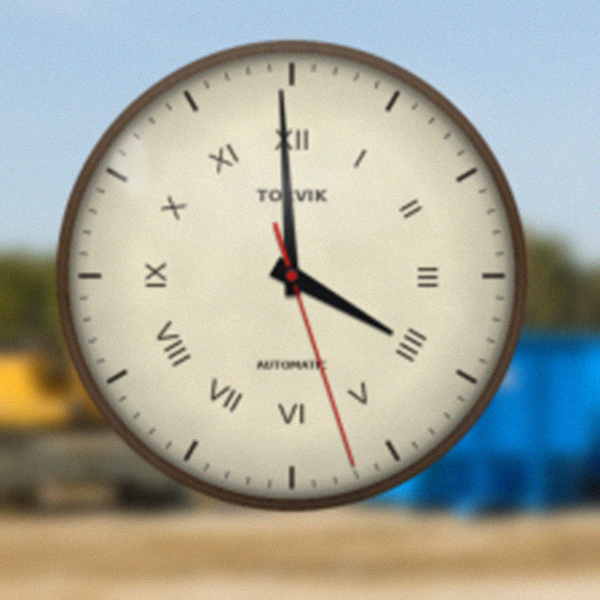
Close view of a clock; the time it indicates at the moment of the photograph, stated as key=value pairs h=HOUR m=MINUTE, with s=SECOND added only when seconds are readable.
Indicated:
h=3 m=59 s=27
